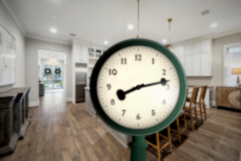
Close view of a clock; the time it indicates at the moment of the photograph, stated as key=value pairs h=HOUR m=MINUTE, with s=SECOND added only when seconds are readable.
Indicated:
h=8 m=13
